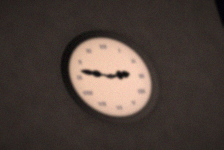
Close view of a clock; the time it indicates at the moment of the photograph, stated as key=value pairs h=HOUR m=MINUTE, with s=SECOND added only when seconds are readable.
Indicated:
h=2 m=47
